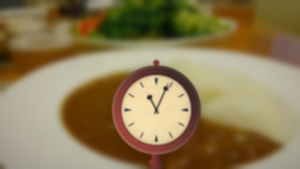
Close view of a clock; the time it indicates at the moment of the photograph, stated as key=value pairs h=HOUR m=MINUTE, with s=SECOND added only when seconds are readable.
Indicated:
h=11 m=4
